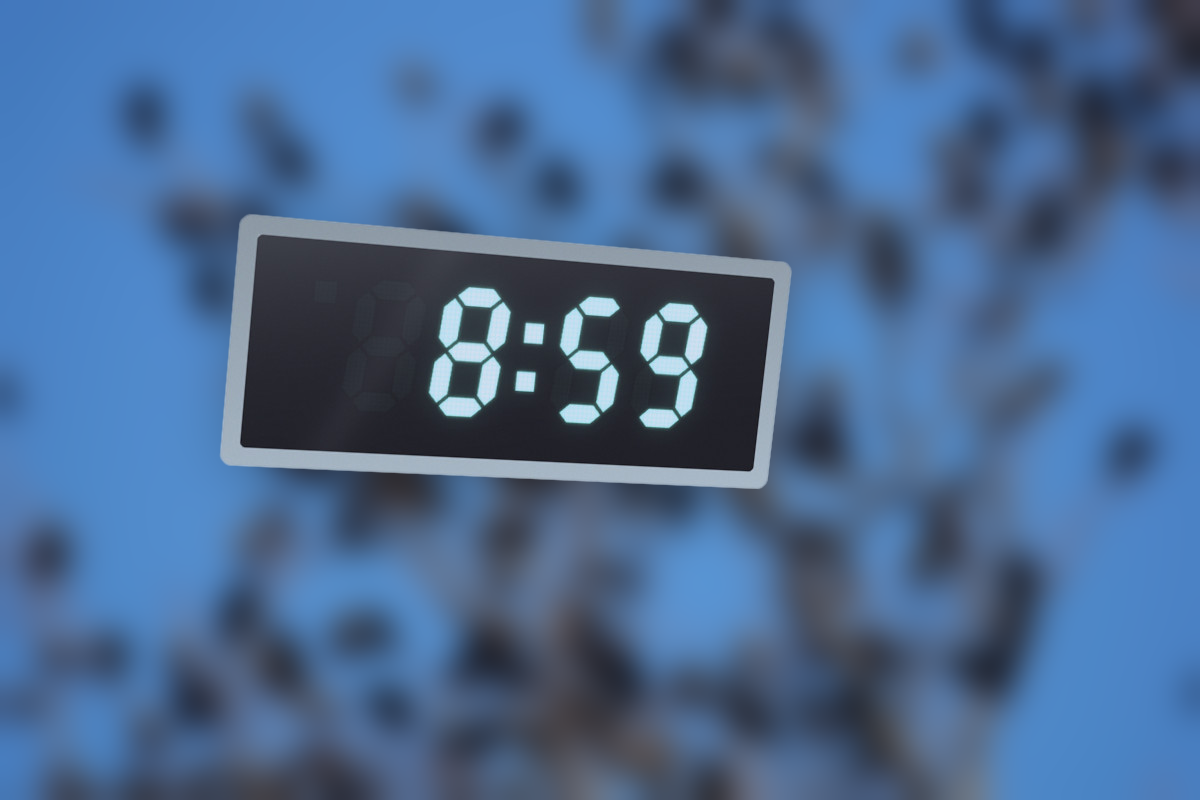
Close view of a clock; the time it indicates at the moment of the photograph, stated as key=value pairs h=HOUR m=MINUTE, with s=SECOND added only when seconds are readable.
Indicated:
h=8 m=59
